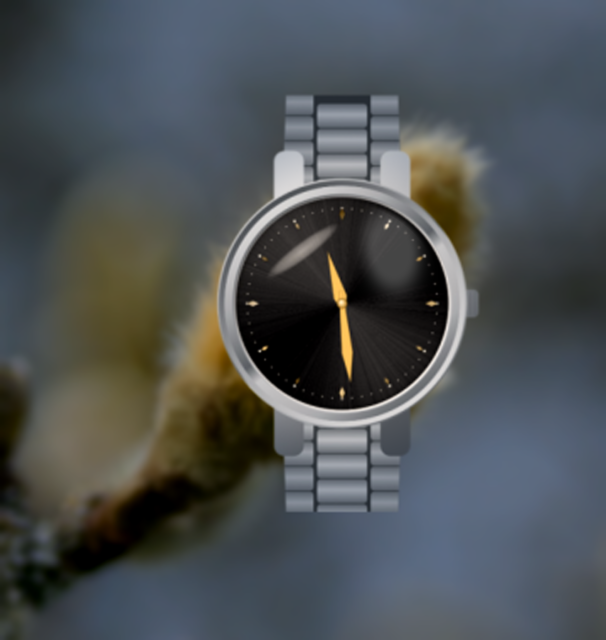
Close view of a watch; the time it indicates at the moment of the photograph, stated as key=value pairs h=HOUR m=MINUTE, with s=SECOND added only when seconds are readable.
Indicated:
h=11 m=29
